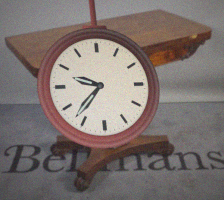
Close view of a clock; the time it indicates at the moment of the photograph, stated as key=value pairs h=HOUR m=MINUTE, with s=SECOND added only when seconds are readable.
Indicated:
h=9 m=37
